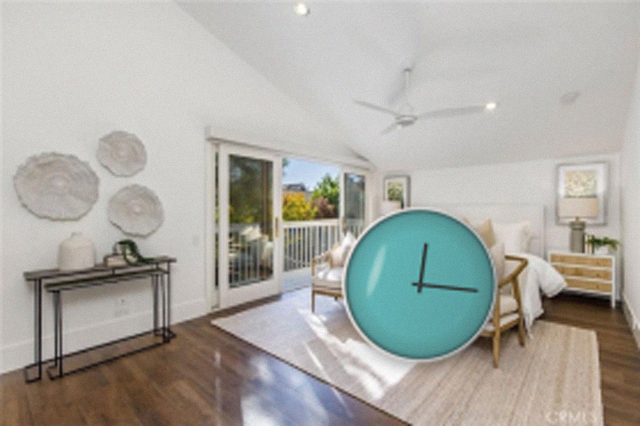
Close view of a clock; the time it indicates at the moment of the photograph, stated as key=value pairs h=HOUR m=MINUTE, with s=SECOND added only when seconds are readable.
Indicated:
h=12 m=16
